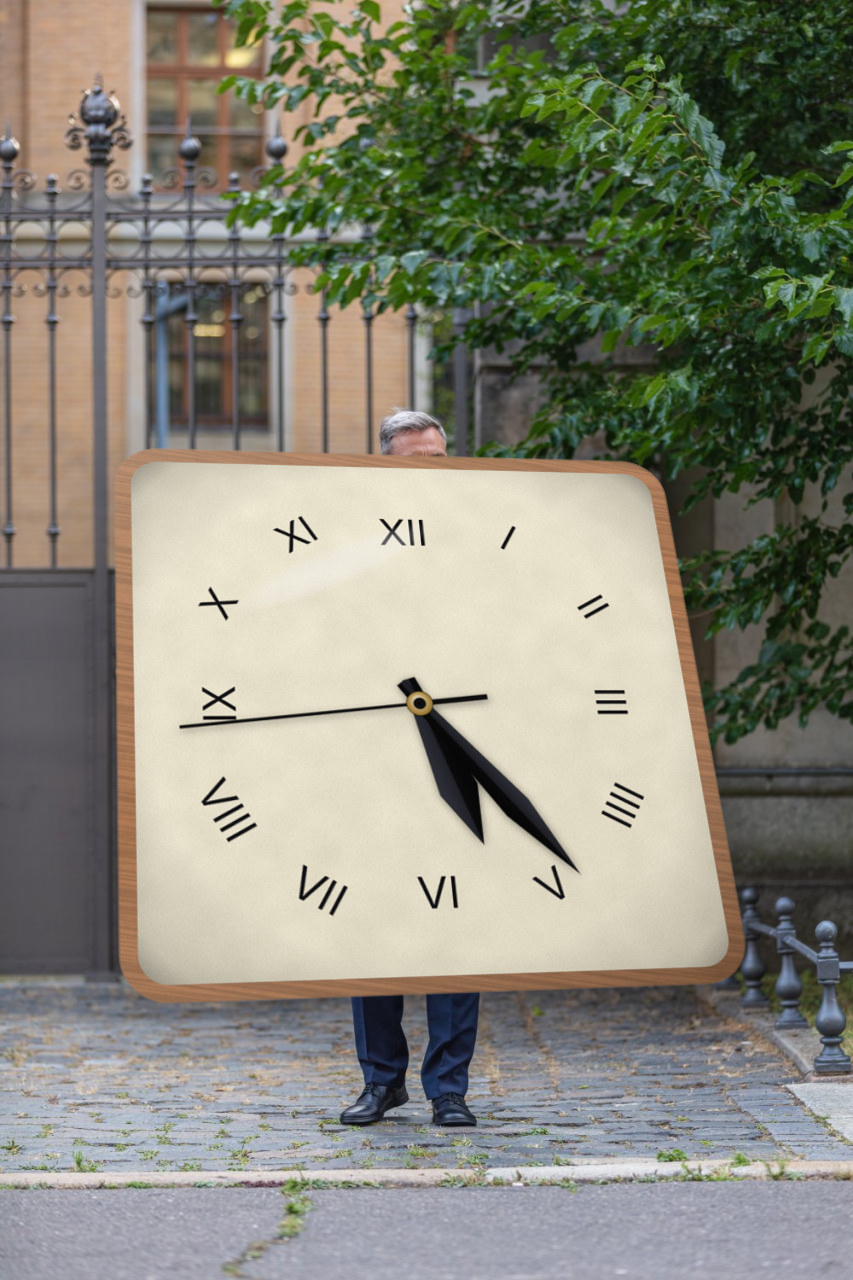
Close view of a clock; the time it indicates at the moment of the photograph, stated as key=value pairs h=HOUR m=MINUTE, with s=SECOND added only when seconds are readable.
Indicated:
h=5 m=23 s=44
